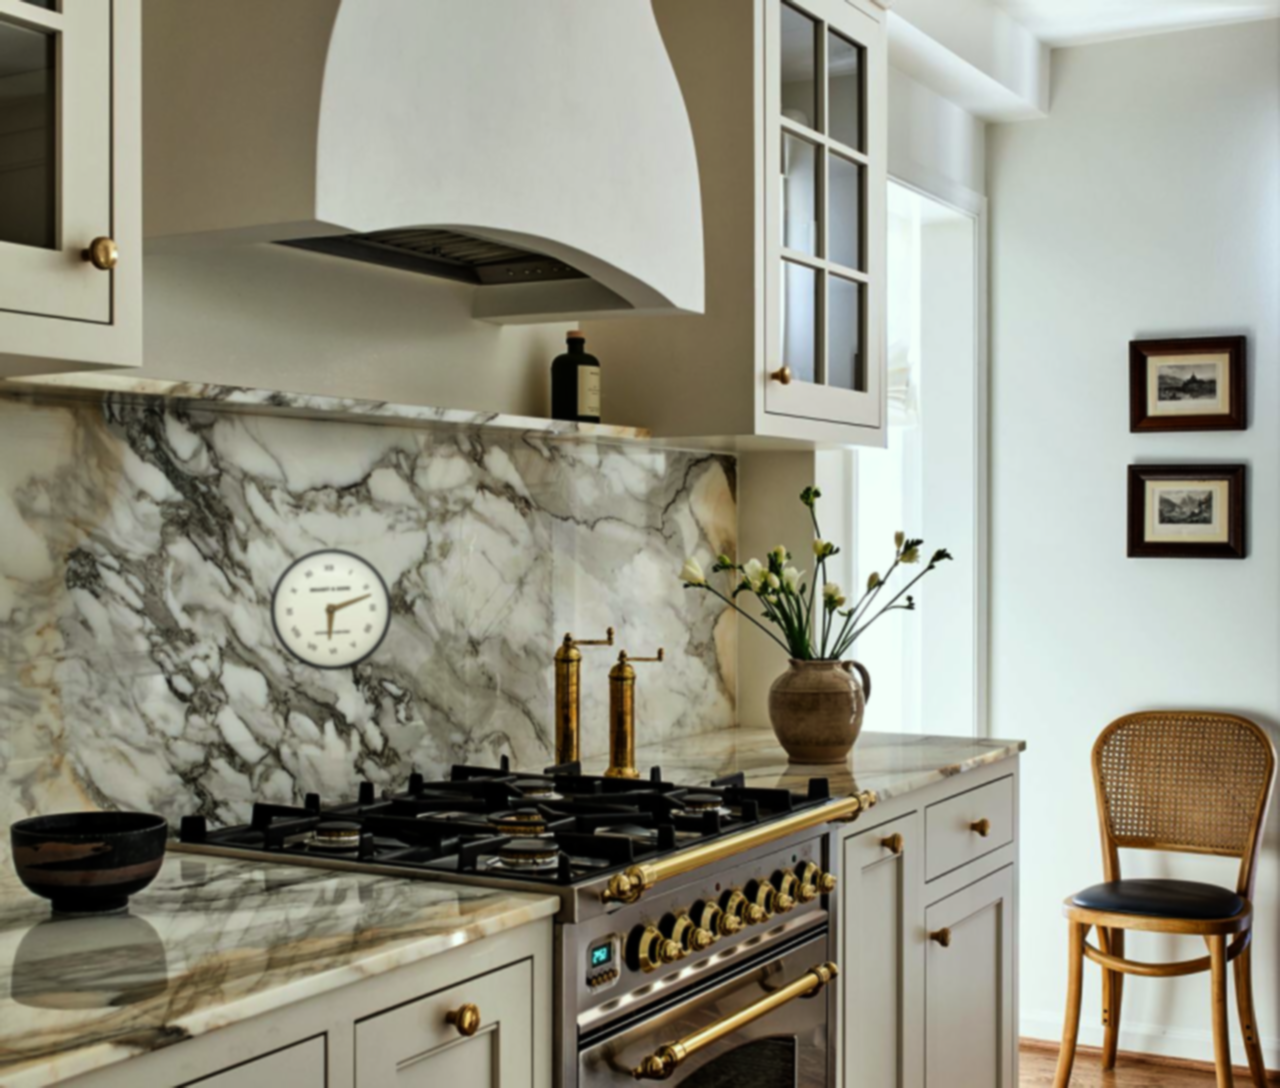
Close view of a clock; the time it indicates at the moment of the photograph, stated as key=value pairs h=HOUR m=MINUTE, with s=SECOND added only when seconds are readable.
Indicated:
h=6 m=12
